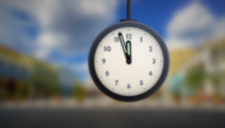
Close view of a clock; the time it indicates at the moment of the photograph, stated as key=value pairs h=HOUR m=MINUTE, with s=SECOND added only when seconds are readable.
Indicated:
h=11 m=57
